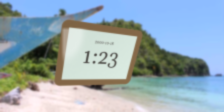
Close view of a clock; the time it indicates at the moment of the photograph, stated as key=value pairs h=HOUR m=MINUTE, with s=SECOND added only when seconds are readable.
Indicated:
h=1 m=23
